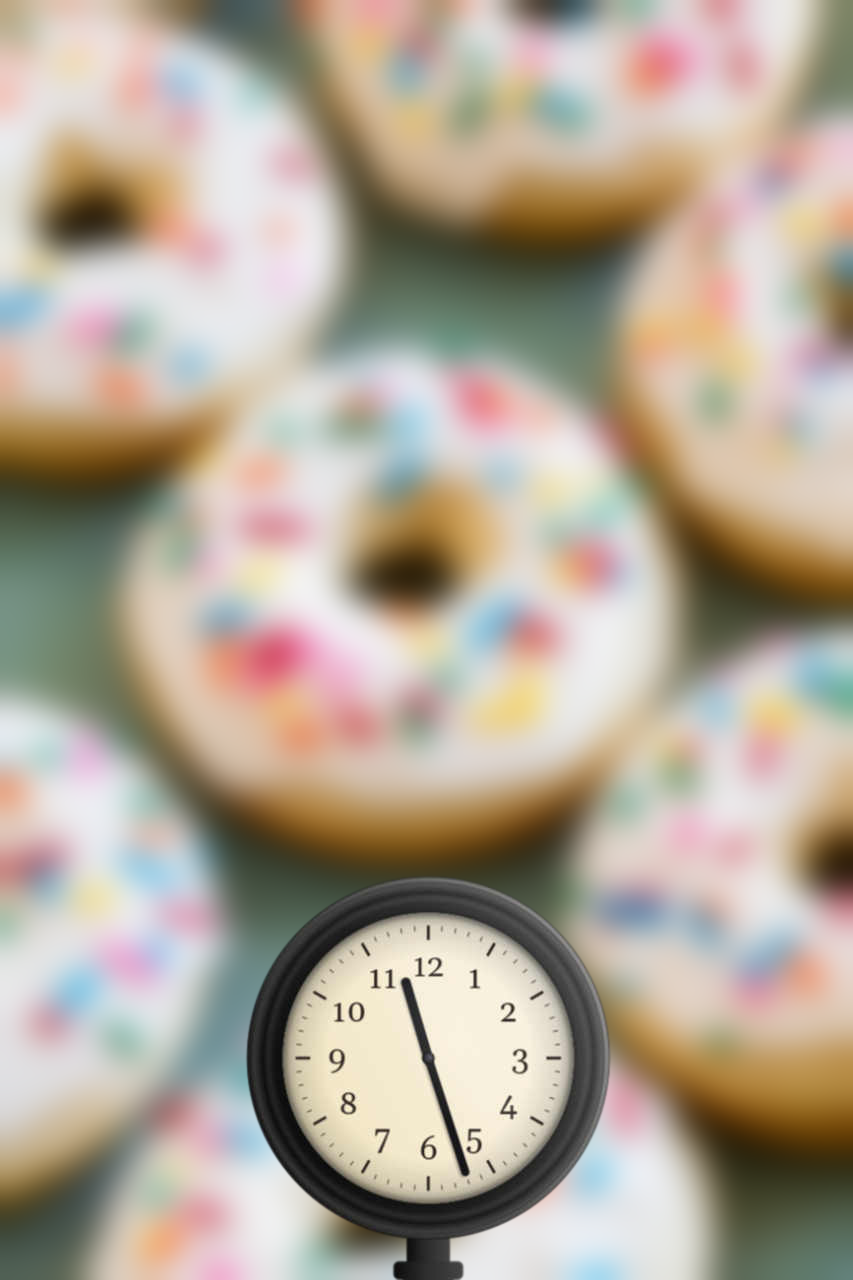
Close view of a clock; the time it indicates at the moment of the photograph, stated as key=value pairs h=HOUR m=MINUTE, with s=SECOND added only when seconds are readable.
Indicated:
h=11 m=27
